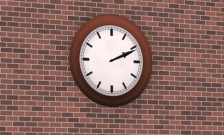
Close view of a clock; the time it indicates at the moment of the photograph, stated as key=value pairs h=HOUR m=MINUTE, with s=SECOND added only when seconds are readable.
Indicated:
h=2 m=11
